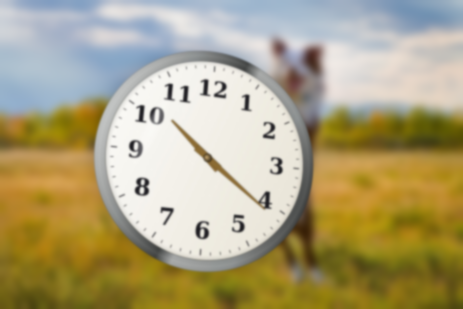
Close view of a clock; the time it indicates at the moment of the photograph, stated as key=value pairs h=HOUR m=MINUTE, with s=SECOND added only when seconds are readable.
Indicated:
h=10 m=21
